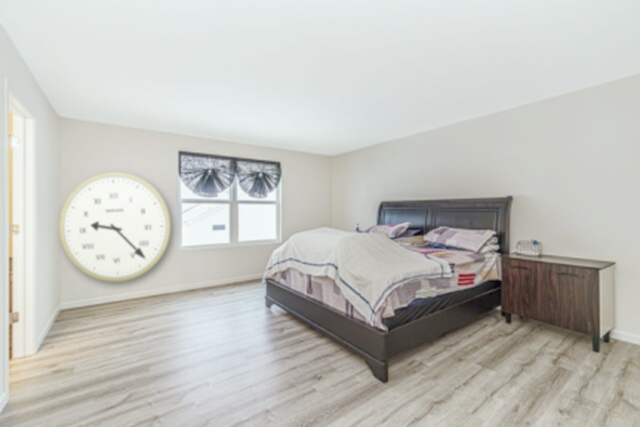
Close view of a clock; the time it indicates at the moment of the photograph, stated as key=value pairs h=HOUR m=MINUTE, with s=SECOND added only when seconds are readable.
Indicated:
h=9 m=23
